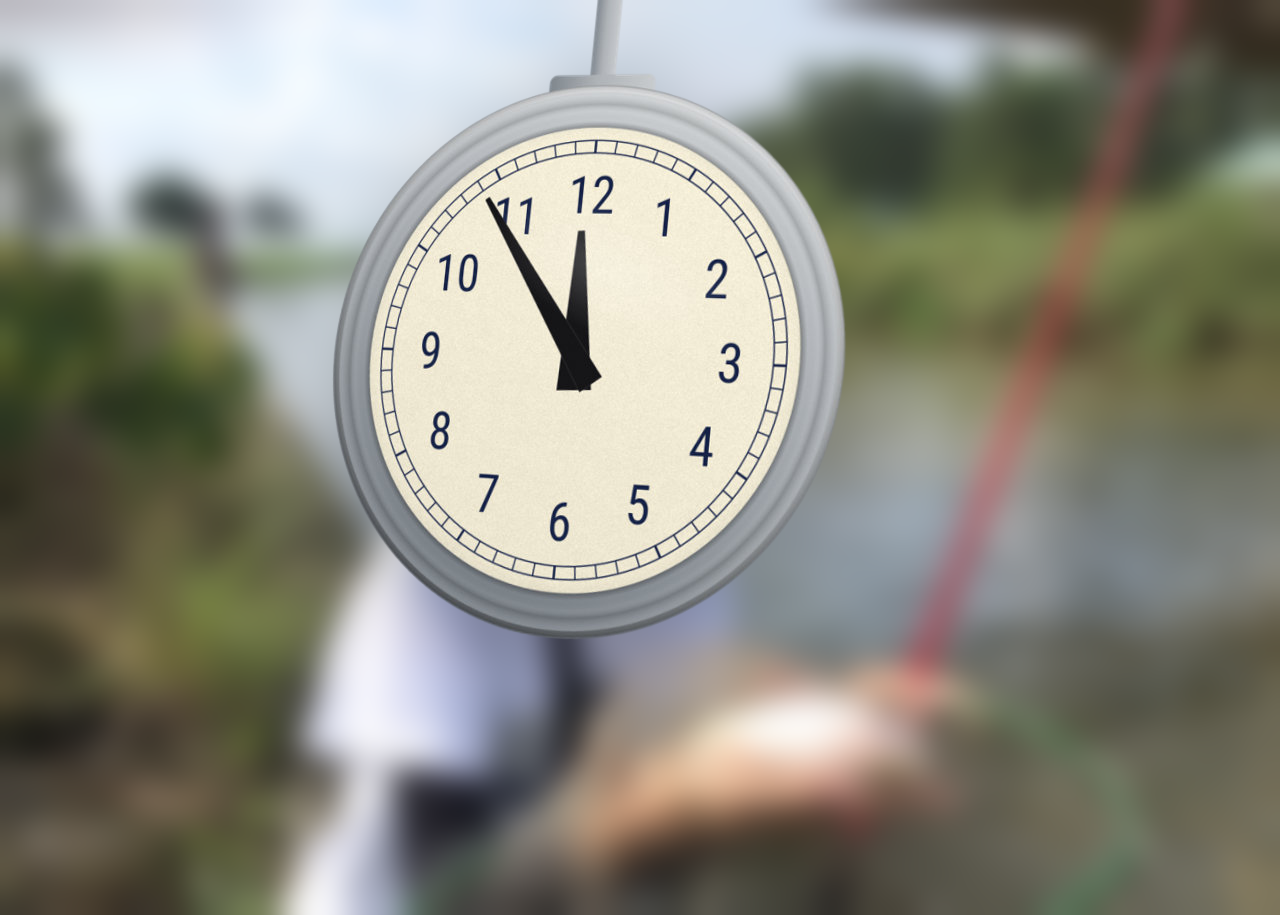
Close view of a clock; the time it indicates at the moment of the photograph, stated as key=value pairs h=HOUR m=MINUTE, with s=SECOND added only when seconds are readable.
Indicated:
h=11 m=54
